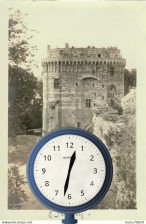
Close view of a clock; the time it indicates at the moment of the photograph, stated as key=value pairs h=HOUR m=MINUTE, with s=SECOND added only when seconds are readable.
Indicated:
h=12 m=32
